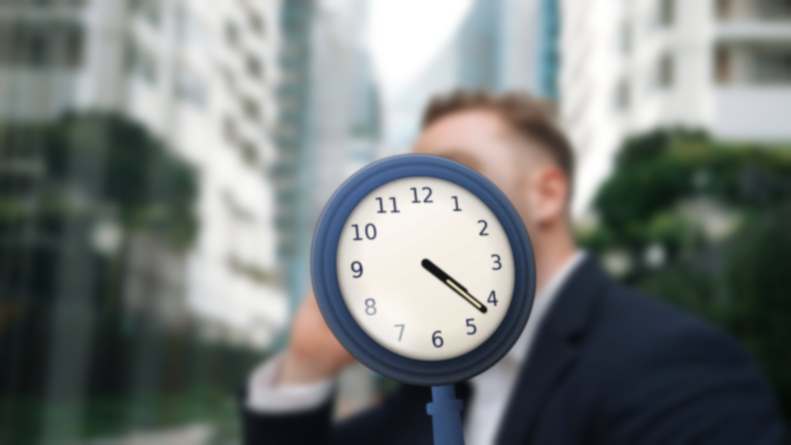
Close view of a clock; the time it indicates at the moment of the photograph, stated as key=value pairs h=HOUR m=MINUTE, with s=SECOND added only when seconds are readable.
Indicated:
h=4 m=22
